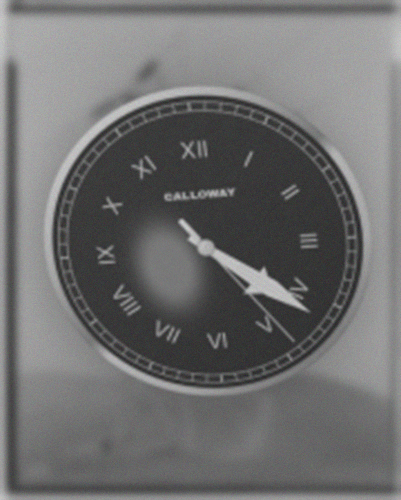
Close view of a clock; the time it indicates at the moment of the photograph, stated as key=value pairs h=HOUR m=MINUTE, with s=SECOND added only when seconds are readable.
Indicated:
h=4 m=21 s=24
